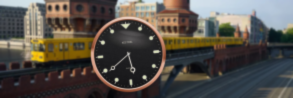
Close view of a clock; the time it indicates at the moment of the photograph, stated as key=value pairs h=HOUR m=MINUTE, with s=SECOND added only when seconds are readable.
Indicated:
h=5 m=39
